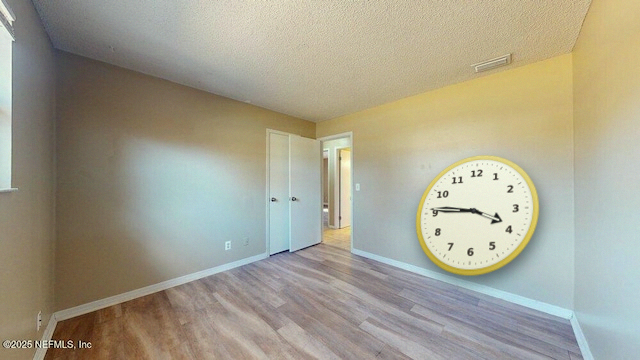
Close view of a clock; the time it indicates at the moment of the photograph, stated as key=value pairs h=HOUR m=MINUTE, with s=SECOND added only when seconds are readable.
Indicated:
h=3 m=46
